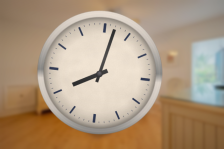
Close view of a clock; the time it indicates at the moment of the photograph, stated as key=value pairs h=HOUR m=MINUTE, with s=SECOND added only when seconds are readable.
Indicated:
h=8 m=2
